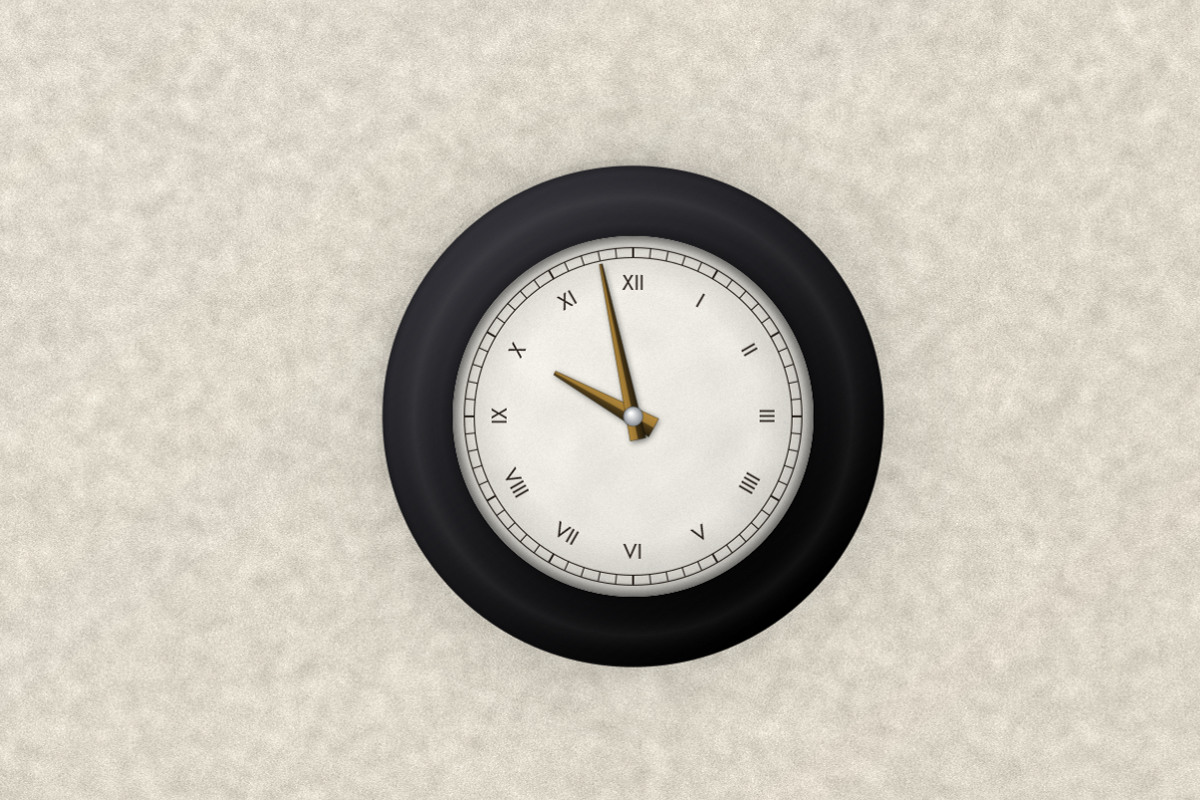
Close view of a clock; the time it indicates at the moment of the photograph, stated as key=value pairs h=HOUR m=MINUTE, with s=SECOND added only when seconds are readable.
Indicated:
h=9 m=58
